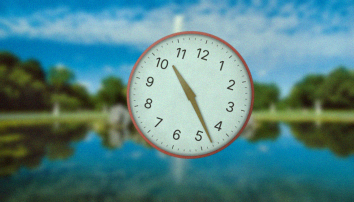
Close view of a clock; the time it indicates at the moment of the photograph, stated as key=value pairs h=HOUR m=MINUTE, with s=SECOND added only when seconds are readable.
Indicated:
h=10 m=23
